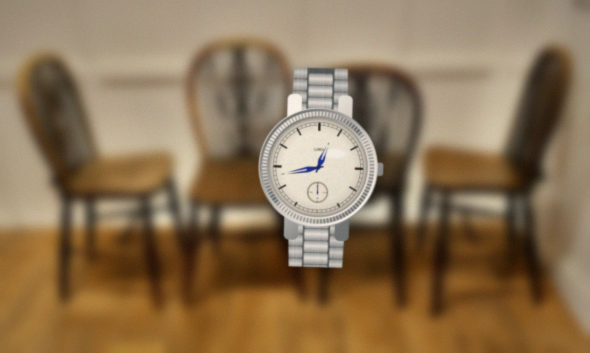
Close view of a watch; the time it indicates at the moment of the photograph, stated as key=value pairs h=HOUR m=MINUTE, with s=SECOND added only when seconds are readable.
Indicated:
h=12 m=43
